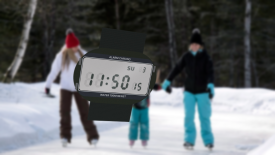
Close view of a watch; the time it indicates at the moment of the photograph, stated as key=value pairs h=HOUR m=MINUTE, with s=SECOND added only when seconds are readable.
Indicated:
h=11 m=50 s=15
